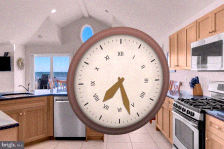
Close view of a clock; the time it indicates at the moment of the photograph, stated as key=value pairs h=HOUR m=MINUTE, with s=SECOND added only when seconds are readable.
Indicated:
h=7 m=27
